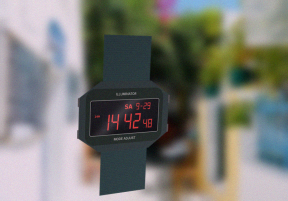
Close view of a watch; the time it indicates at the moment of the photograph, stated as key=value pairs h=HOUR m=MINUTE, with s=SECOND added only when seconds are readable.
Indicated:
h=14 m=42 s=48
